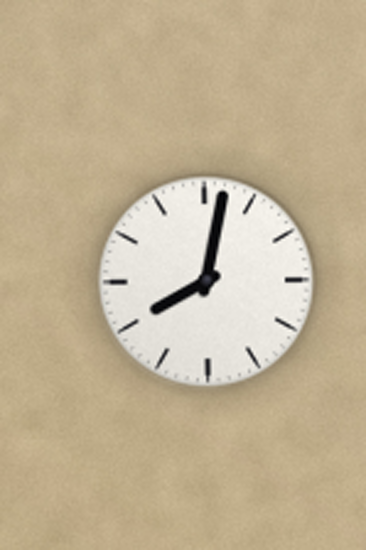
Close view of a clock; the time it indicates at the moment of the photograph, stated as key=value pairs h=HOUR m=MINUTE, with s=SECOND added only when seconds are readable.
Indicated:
h=8 m=2
